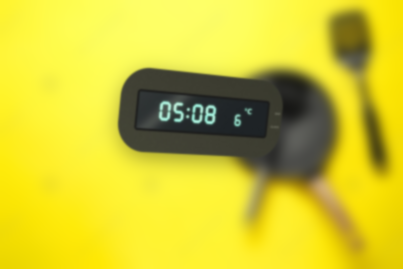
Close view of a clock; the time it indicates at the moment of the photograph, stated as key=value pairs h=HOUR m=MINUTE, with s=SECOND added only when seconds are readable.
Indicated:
h=5 m=8
